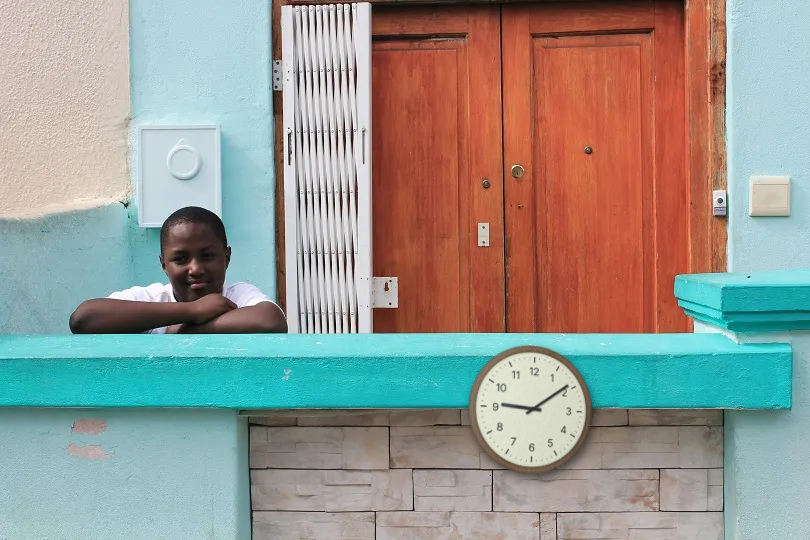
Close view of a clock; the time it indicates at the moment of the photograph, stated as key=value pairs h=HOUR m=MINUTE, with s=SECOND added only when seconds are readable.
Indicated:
h=9 m=9
